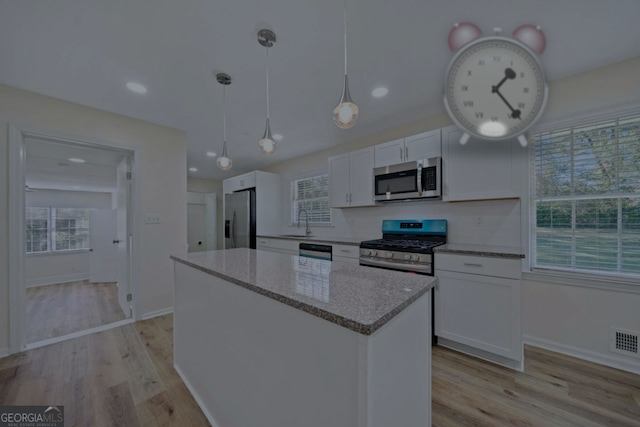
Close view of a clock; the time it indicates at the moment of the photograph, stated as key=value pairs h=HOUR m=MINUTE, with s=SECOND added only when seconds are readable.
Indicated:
h=1 m=23
